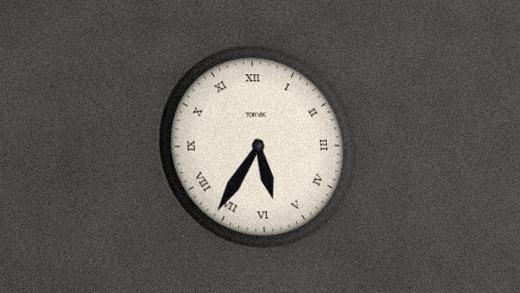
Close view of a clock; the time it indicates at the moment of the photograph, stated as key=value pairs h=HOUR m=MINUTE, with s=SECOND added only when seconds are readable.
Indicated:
h=5 m=36
